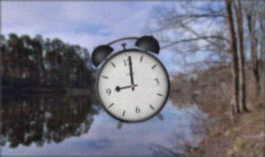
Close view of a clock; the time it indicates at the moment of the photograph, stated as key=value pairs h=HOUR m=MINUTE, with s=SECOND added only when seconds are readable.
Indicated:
h=9 m=1
